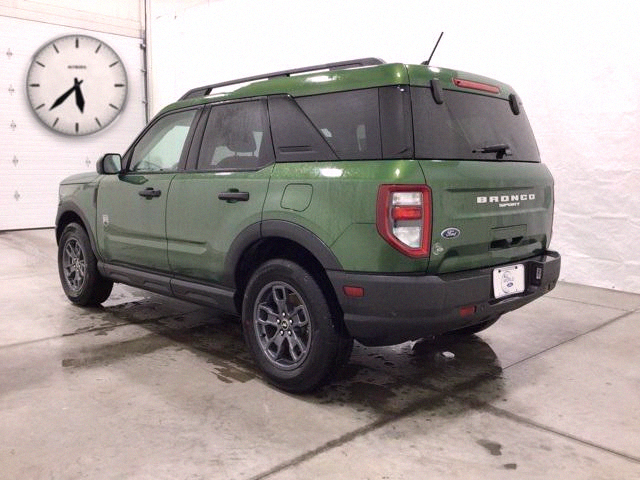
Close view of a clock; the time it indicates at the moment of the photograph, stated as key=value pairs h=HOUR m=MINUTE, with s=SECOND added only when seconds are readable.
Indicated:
h=5 m=38
